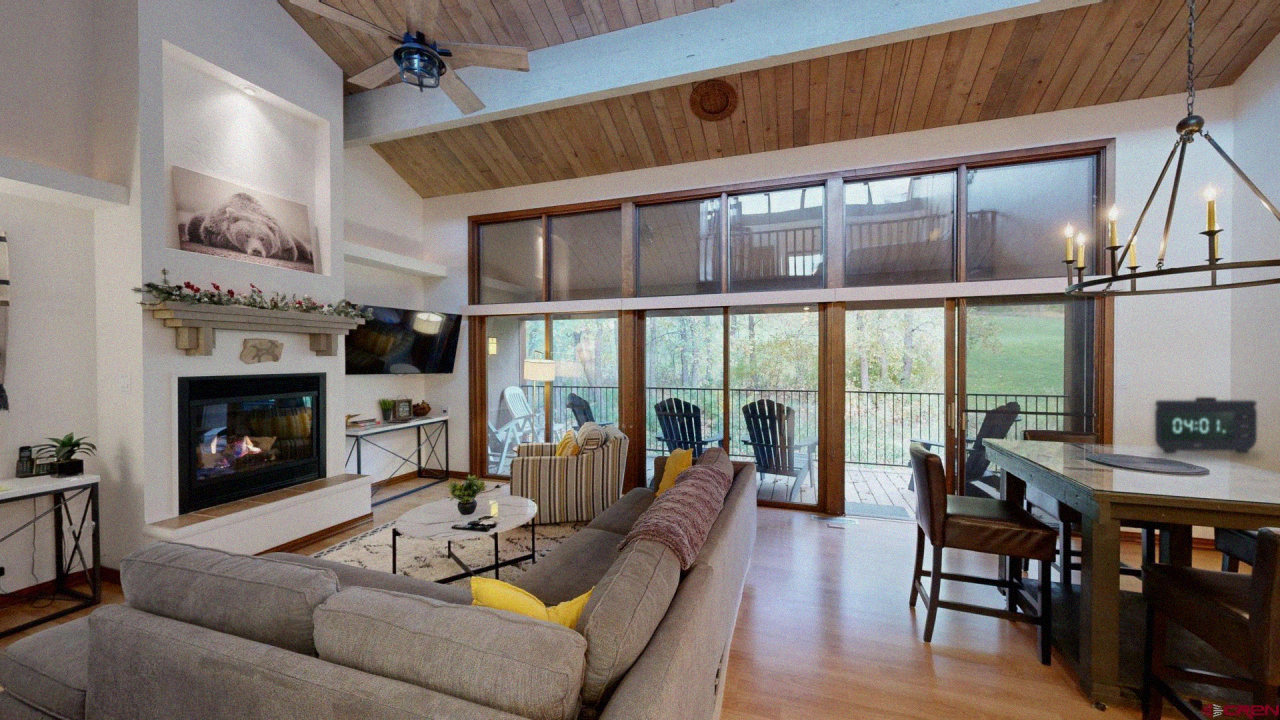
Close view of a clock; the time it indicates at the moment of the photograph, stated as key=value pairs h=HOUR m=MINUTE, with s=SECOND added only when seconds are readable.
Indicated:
h=4 m=1
